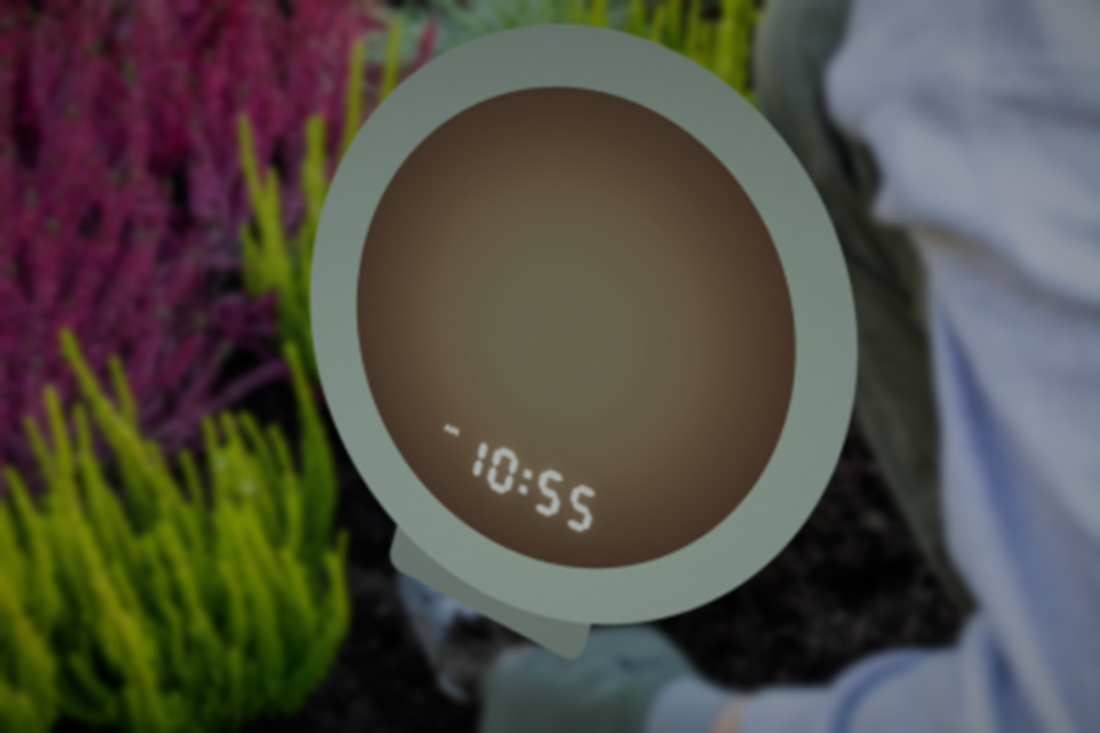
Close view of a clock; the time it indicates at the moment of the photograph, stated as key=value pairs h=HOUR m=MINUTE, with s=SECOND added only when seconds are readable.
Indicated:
h=10 m=55
